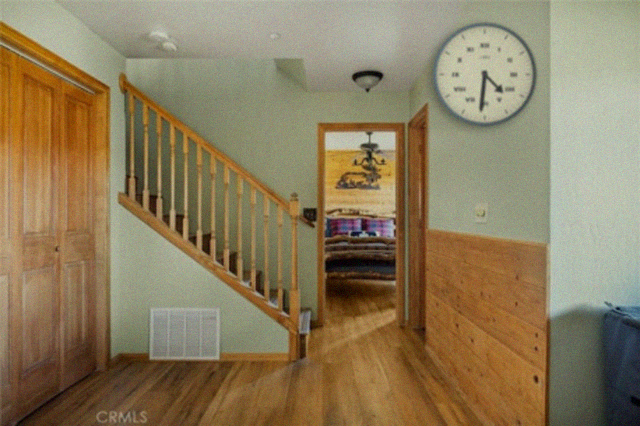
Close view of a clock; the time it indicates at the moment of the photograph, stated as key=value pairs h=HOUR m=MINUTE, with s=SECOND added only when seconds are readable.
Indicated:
h=4 m=31
